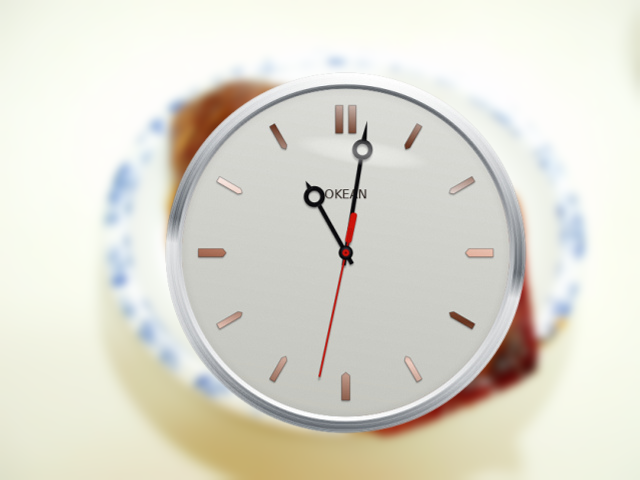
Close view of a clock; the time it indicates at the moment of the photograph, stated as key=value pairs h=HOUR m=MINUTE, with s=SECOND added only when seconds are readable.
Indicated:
h=11 m=1 s=32
